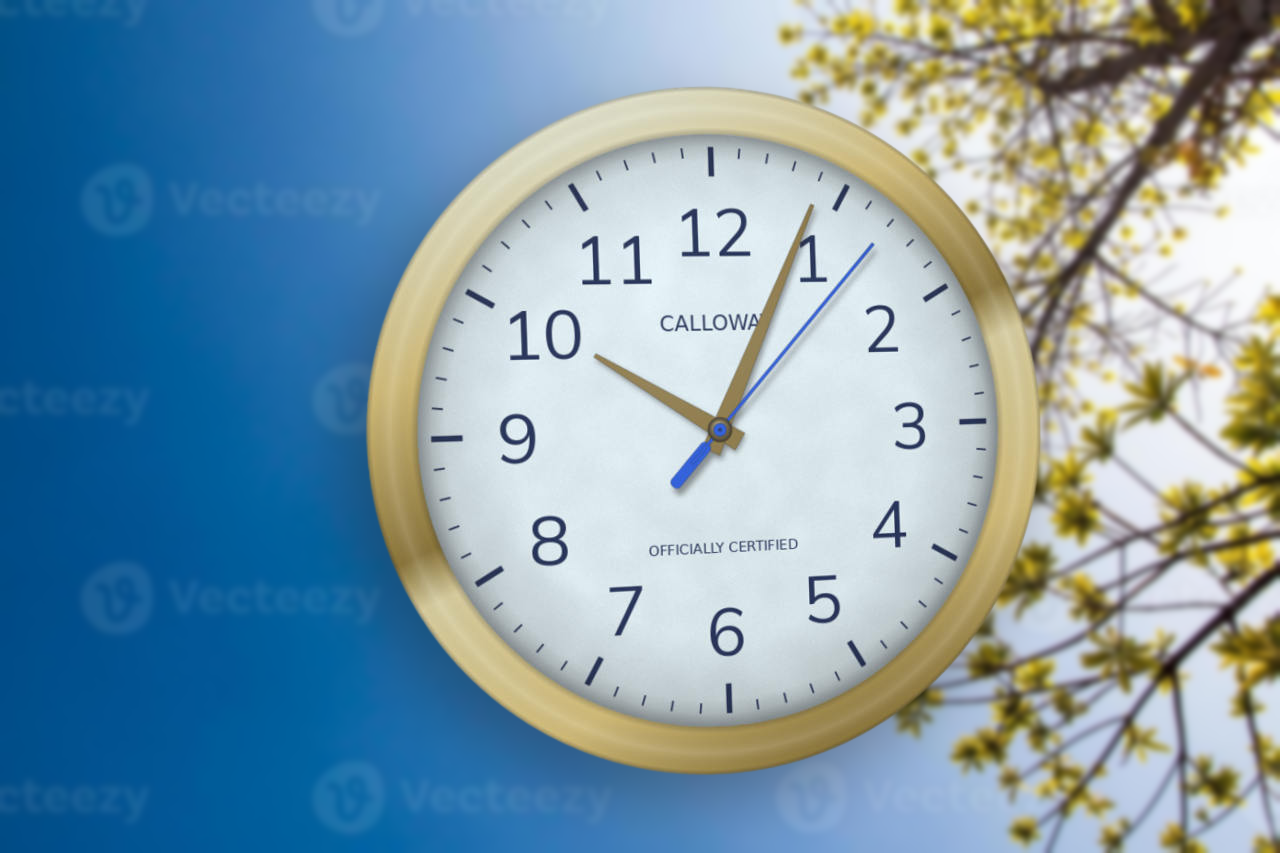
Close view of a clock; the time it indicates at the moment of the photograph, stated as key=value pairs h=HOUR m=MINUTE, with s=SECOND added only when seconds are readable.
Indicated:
h=10 m=4 s=7
